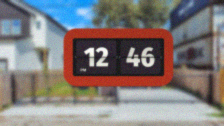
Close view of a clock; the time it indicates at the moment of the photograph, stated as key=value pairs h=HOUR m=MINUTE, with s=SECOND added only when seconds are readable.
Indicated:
h=12 m=46
